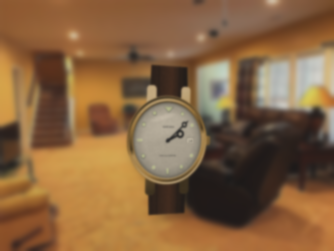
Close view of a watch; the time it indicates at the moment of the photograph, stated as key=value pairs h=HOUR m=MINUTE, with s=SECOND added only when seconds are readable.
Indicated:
h=2 m=8
